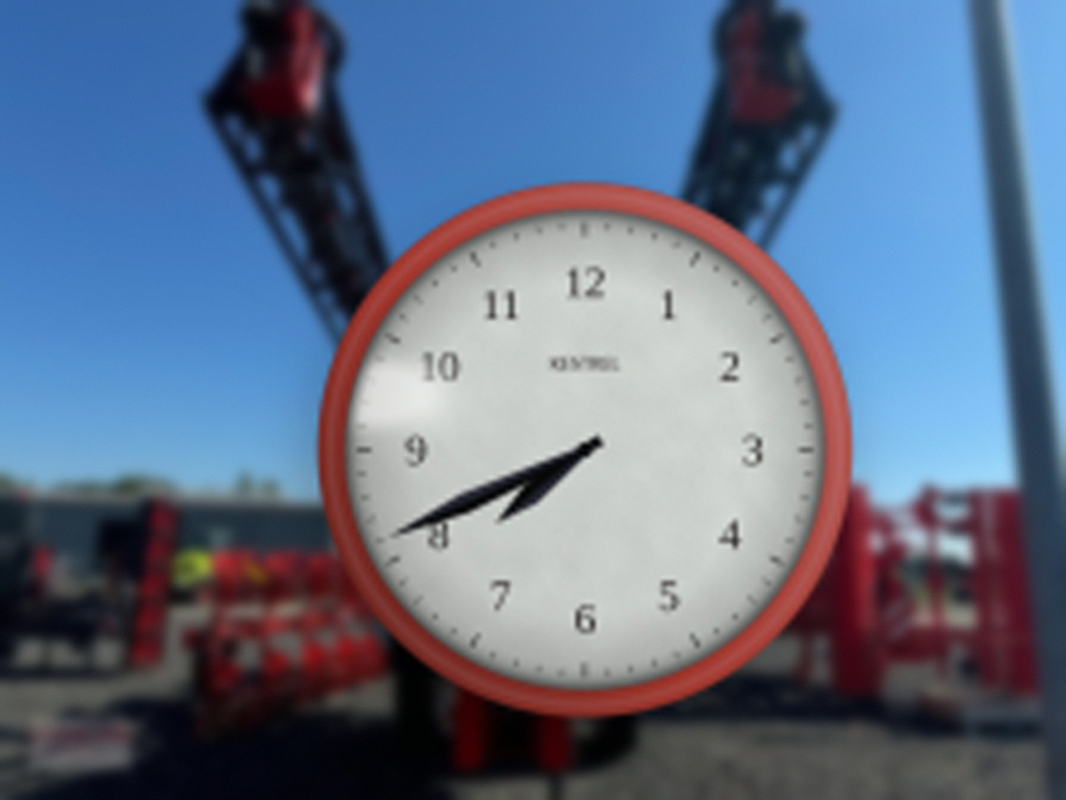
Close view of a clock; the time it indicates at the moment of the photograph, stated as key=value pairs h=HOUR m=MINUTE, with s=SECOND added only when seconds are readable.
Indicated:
h=7 m=41
